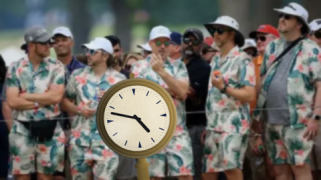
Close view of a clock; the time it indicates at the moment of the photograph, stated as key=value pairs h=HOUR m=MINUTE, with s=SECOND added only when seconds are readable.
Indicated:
h=4 m=48
